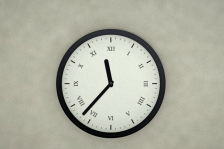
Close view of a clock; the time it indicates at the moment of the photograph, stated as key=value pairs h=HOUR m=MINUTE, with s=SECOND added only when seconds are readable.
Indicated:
h=11 m=37
